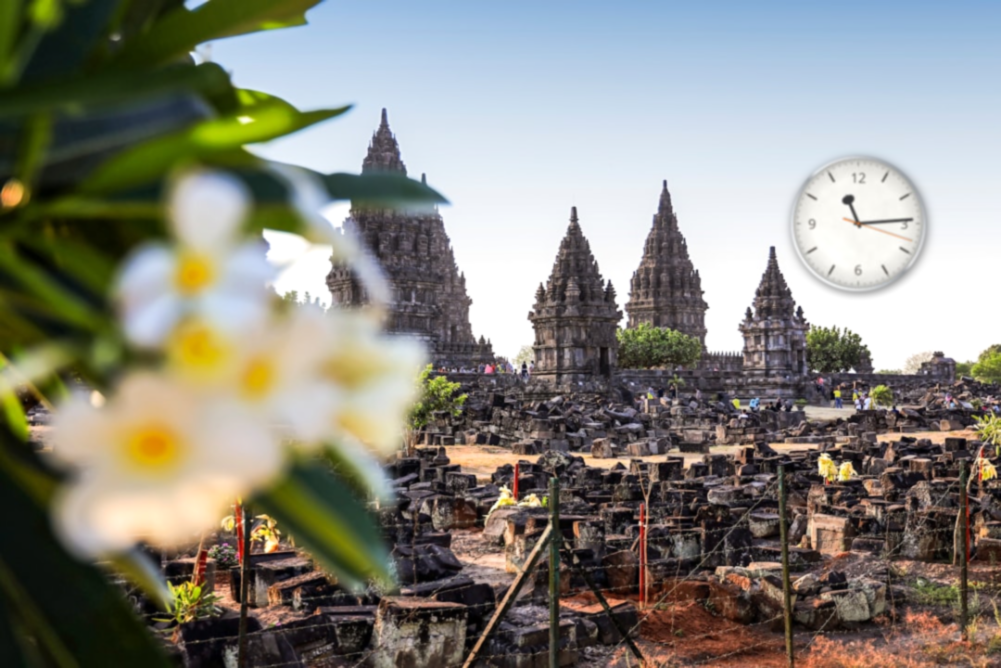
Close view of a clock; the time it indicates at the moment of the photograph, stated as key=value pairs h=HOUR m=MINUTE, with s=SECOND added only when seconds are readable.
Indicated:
h=11 m=14 s=18
